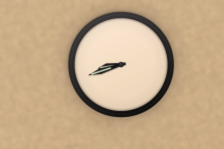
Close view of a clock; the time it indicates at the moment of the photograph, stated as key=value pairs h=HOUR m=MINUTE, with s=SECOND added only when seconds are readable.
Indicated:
h=8 m=42
